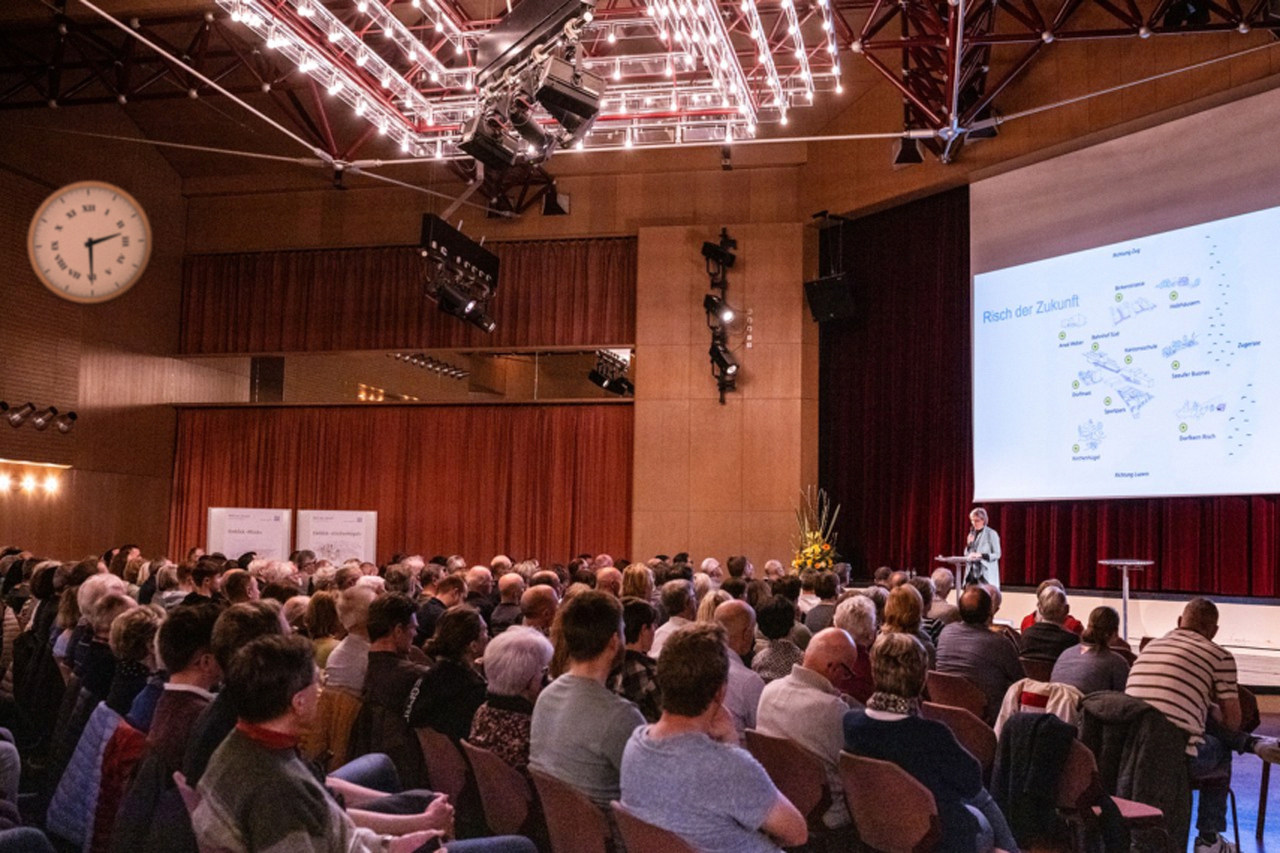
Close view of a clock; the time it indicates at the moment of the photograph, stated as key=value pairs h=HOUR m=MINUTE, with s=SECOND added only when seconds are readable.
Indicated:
h=2 m=30
